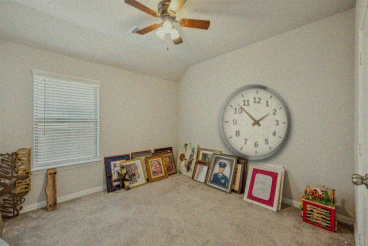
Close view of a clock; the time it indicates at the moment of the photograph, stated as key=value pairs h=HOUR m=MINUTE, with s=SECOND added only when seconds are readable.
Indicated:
h=1 m=52
